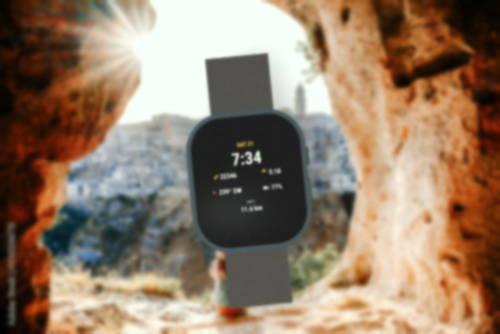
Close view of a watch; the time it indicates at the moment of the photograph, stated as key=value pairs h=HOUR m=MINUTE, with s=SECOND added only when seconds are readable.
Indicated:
h=7 m=34
